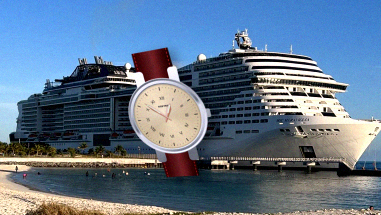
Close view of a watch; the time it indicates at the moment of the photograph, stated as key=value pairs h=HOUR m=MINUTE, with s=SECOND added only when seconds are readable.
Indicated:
h=12 m=52
